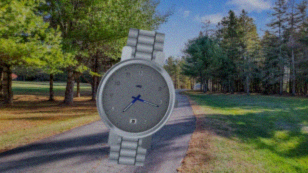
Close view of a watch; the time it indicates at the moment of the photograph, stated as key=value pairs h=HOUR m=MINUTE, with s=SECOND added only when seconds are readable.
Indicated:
h=7 m=17
